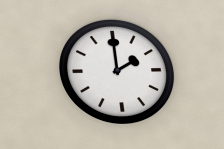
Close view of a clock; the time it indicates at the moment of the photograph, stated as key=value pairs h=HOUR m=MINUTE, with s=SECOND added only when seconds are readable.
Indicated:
h=2 m=0
